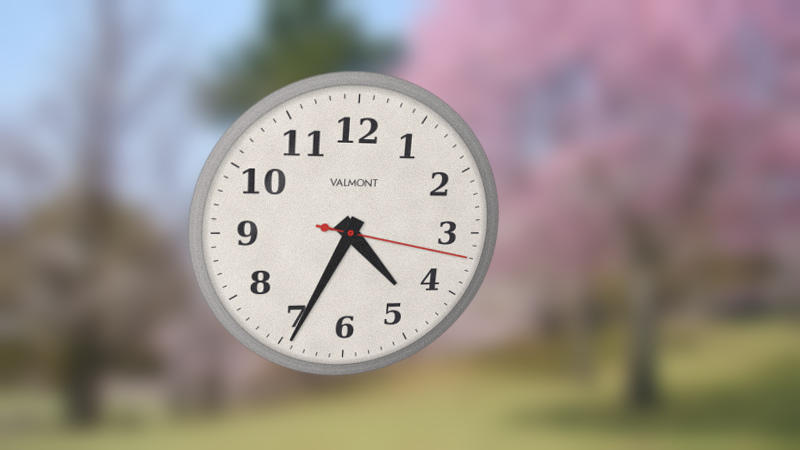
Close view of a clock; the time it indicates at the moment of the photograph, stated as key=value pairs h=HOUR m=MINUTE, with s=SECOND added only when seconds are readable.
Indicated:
h=4 m=34 s=17
